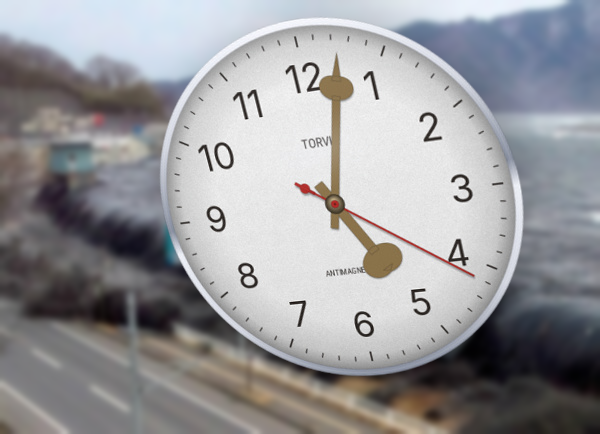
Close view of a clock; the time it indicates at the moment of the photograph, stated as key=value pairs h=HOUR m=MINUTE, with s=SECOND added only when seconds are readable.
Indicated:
h=5 m=2 s=21
